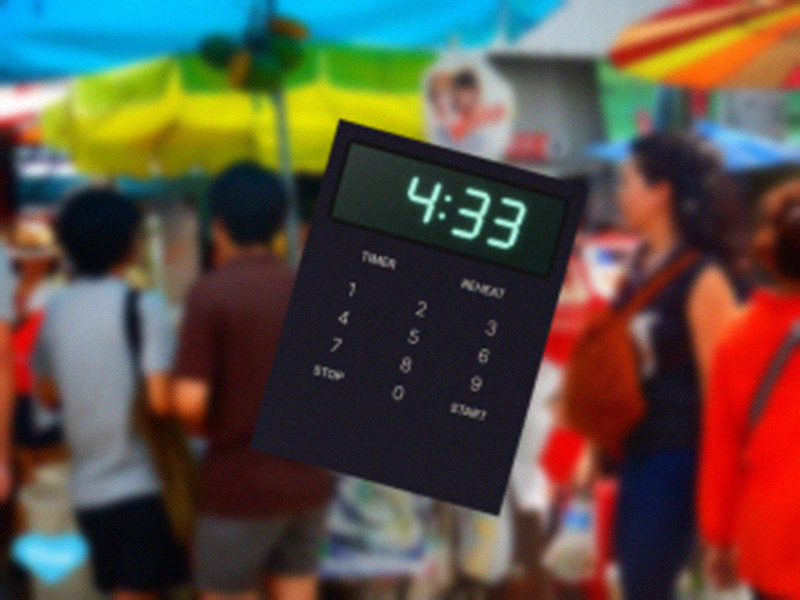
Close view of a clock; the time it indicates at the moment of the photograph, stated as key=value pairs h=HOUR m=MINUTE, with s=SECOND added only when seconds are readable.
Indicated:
h=4 m=33
